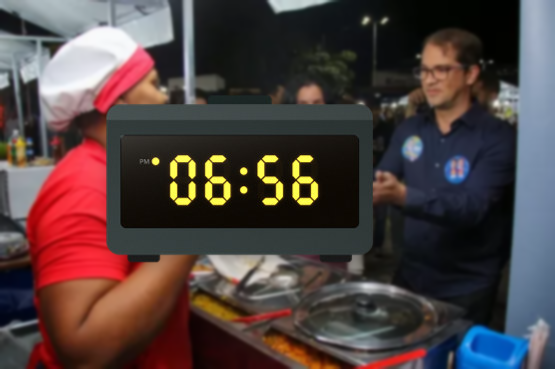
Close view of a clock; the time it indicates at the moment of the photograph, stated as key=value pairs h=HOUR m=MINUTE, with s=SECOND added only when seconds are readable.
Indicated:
h=6 m=56
